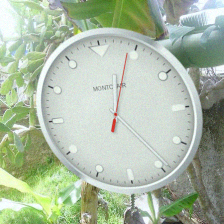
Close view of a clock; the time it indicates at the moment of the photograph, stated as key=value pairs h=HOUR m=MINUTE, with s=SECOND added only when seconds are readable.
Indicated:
h=12 m=24 s=4
